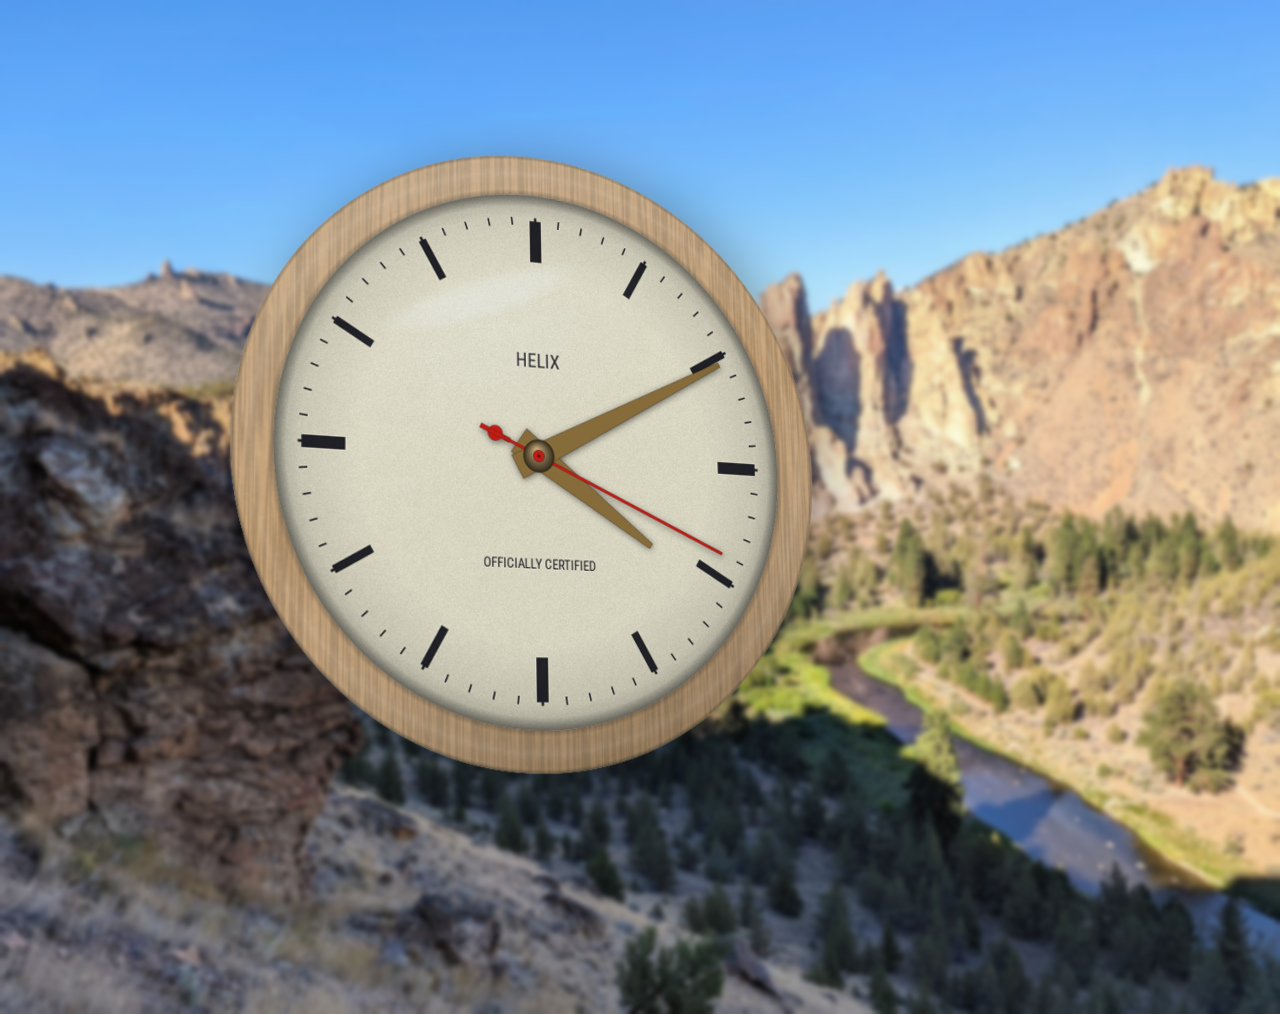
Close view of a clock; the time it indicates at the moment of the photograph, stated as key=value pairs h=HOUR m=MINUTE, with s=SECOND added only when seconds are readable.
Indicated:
h=4 m=10 s=19
